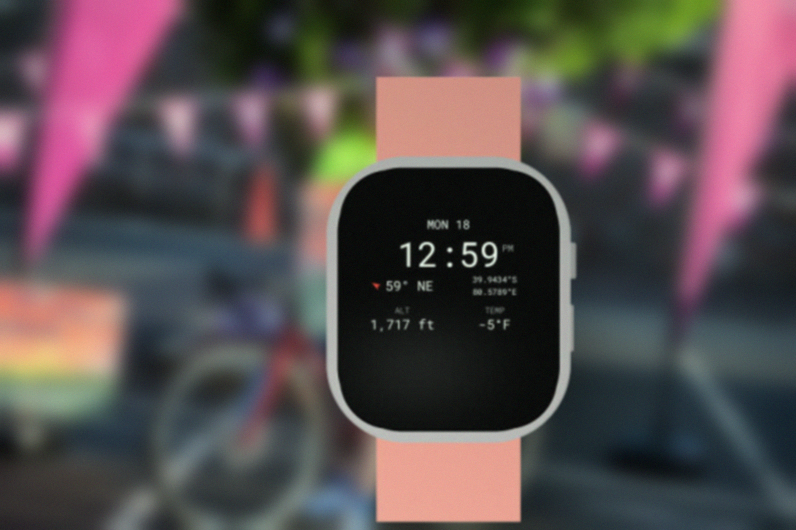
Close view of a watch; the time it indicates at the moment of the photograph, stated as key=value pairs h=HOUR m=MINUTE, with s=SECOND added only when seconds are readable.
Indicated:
h=12 m=59
